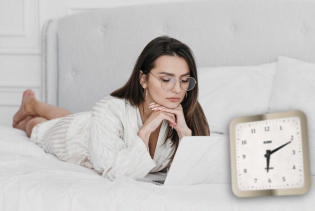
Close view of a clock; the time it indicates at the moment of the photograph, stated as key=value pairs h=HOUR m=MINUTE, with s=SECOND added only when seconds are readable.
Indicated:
h=6 m=11
